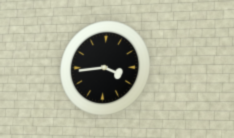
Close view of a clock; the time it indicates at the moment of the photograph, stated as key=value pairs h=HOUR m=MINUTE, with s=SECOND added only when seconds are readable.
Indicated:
h=3 m=44
